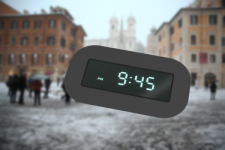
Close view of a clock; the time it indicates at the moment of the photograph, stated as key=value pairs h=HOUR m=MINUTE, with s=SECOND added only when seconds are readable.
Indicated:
h=9 m=45
